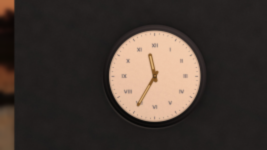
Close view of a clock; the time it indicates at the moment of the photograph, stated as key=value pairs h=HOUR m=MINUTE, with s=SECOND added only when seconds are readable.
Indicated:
h=11 m=35
